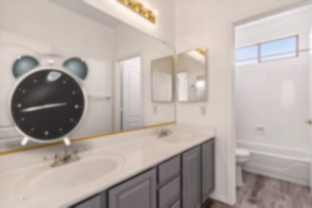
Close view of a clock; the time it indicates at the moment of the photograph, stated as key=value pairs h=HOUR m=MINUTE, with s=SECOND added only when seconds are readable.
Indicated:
h=2 m=43
